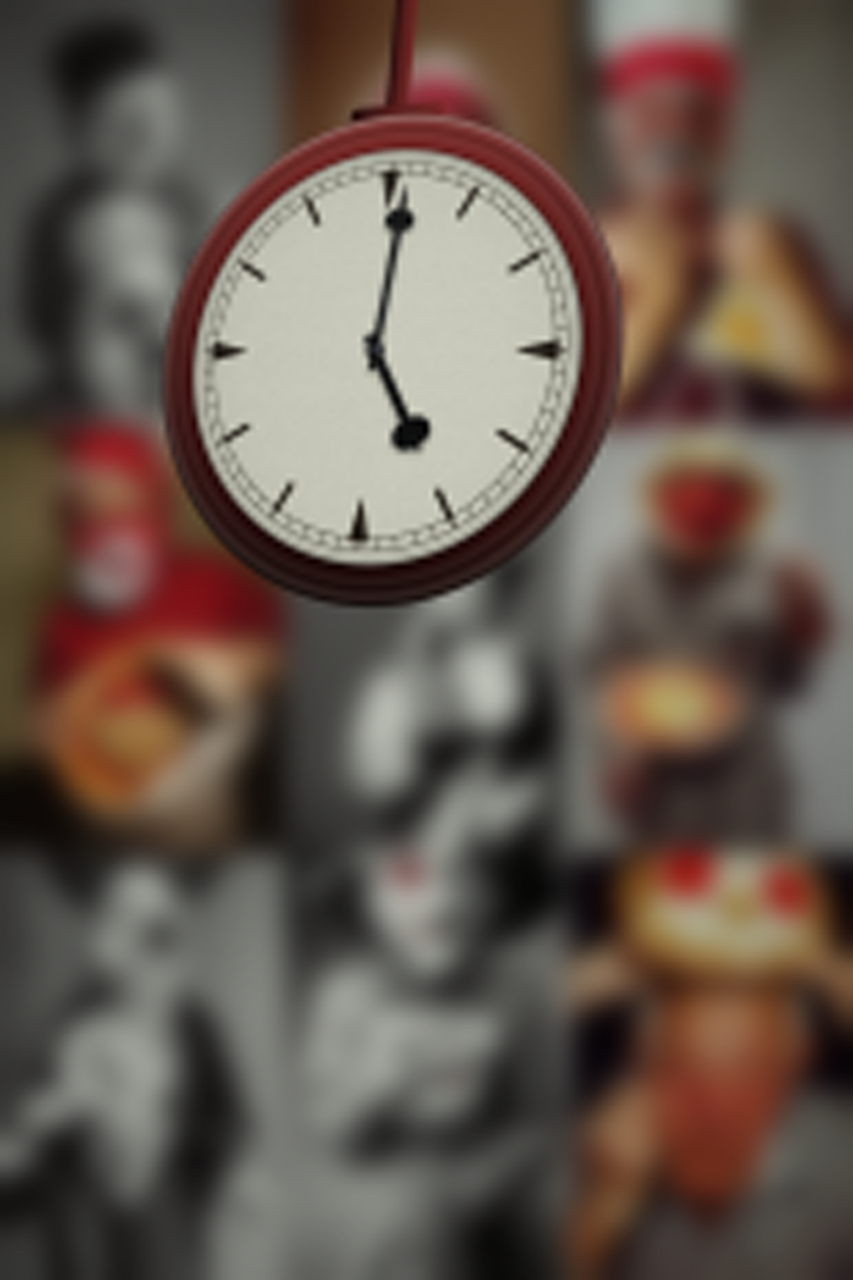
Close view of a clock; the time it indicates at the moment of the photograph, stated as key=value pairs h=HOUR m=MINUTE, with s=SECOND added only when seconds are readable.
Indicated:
h=5 m=1
